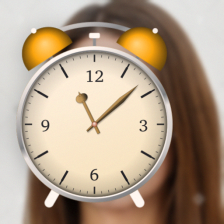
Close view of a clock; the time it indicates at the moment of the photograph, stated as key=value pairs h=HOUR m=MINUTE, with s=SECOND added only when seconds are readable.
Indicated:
h=11 m=8
